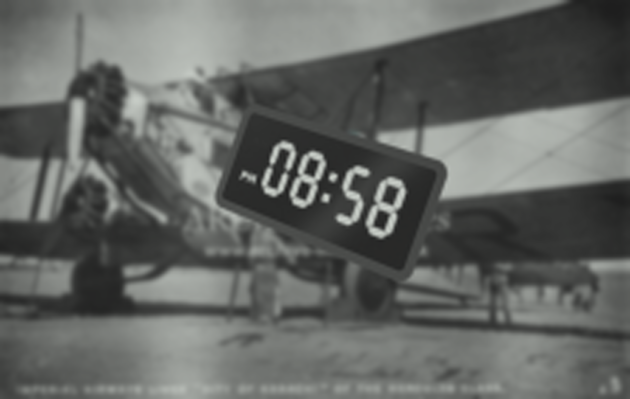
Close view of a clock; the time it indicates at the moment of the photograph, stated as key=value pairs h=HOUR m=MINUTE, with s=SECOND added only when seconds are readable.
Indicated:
h=8 m=58
